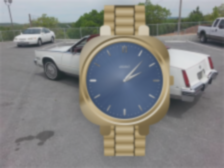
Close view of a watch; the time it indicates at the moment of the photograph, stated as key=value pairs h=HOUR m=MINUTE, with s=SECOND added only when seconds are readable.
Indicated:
h=2 m=7
